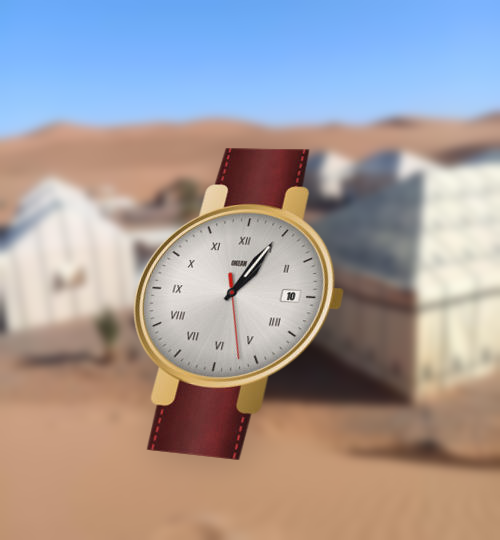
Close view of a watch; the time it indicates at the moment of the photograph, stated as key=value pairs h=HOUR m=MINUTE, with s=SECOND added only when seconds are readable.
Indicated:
h=1 m=4 s=27
